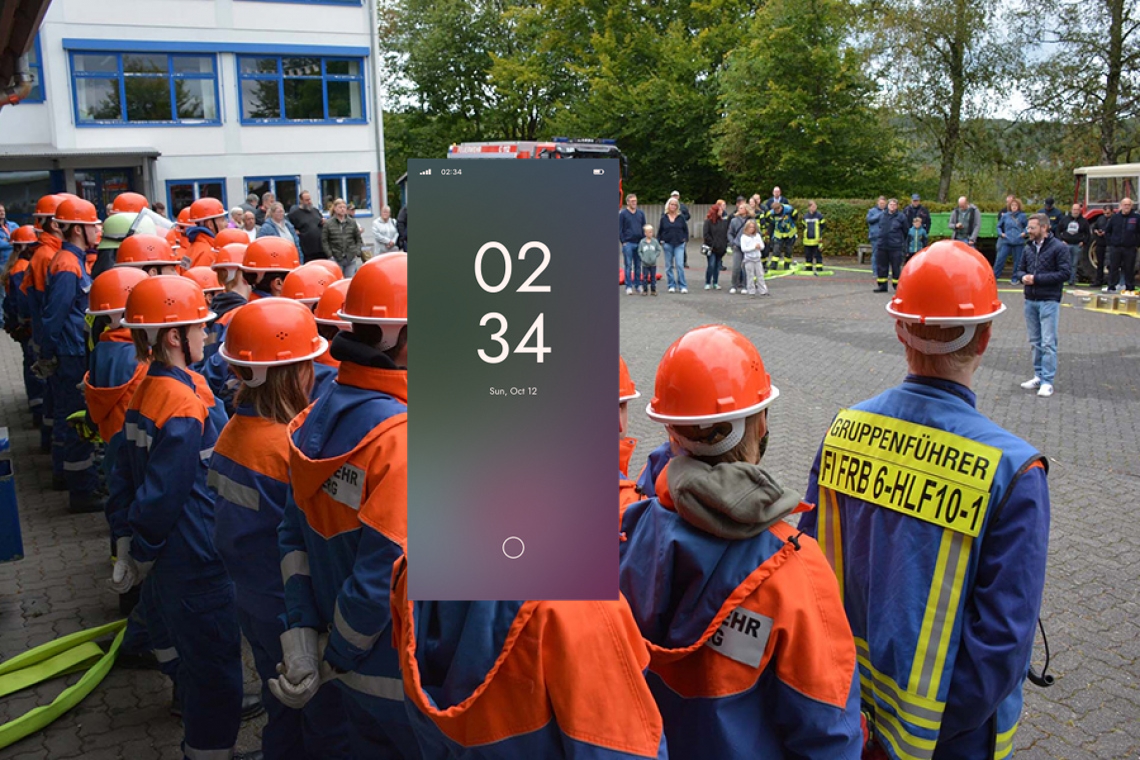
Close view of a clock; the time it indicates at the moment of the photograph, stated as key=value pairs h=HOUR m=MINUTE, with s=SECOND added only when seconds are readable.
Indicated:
h=2 m=34
